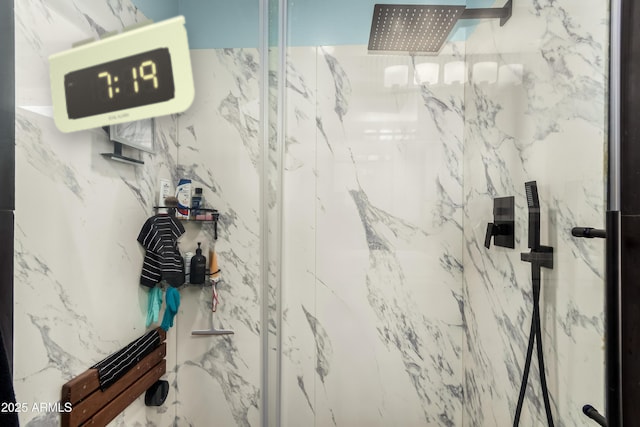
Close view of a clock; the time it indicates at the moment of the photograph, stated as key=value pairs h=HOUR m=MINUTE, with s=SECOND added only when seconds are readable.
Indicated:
h=7 m=19
